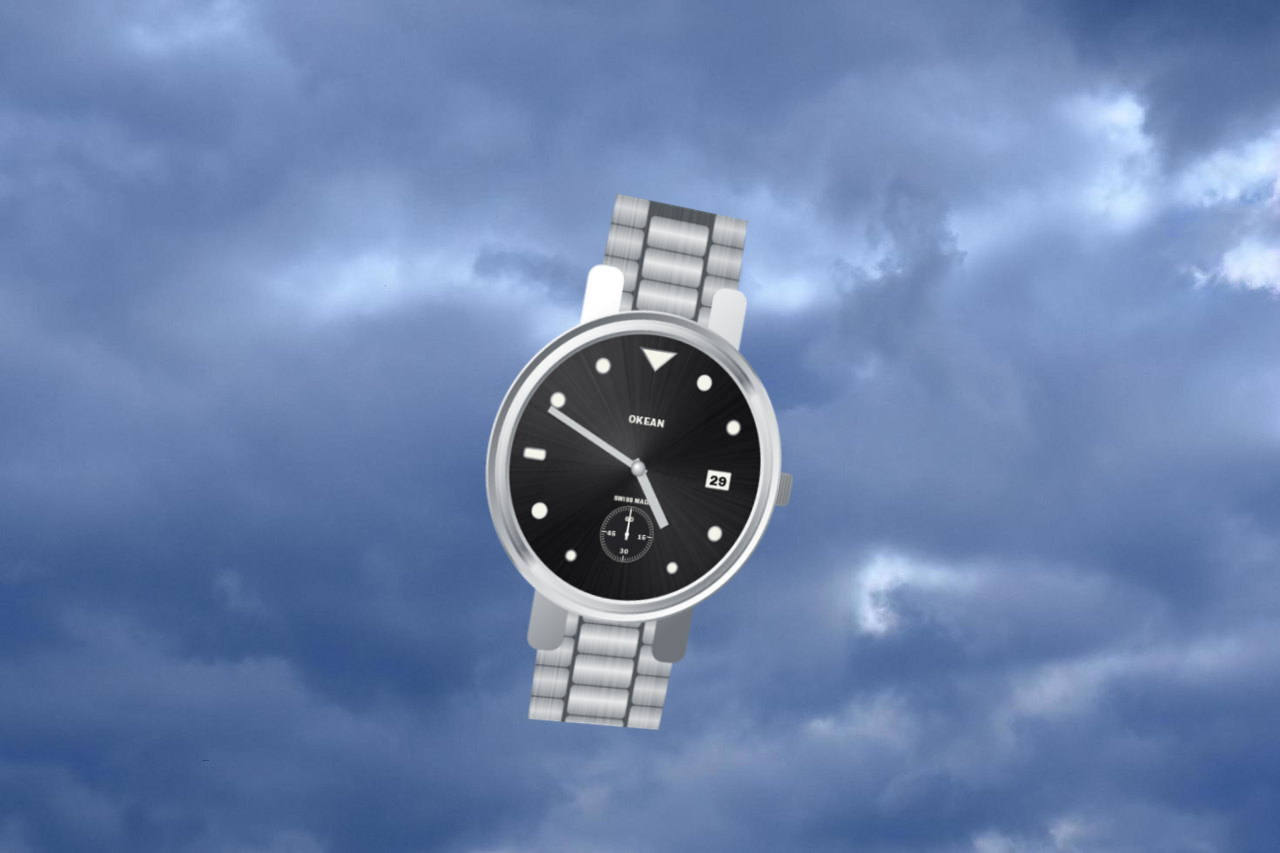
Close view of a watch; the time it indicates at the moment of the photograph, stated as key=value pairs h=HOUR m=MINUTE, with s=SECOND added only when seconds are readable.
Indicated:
h=4 m=49
